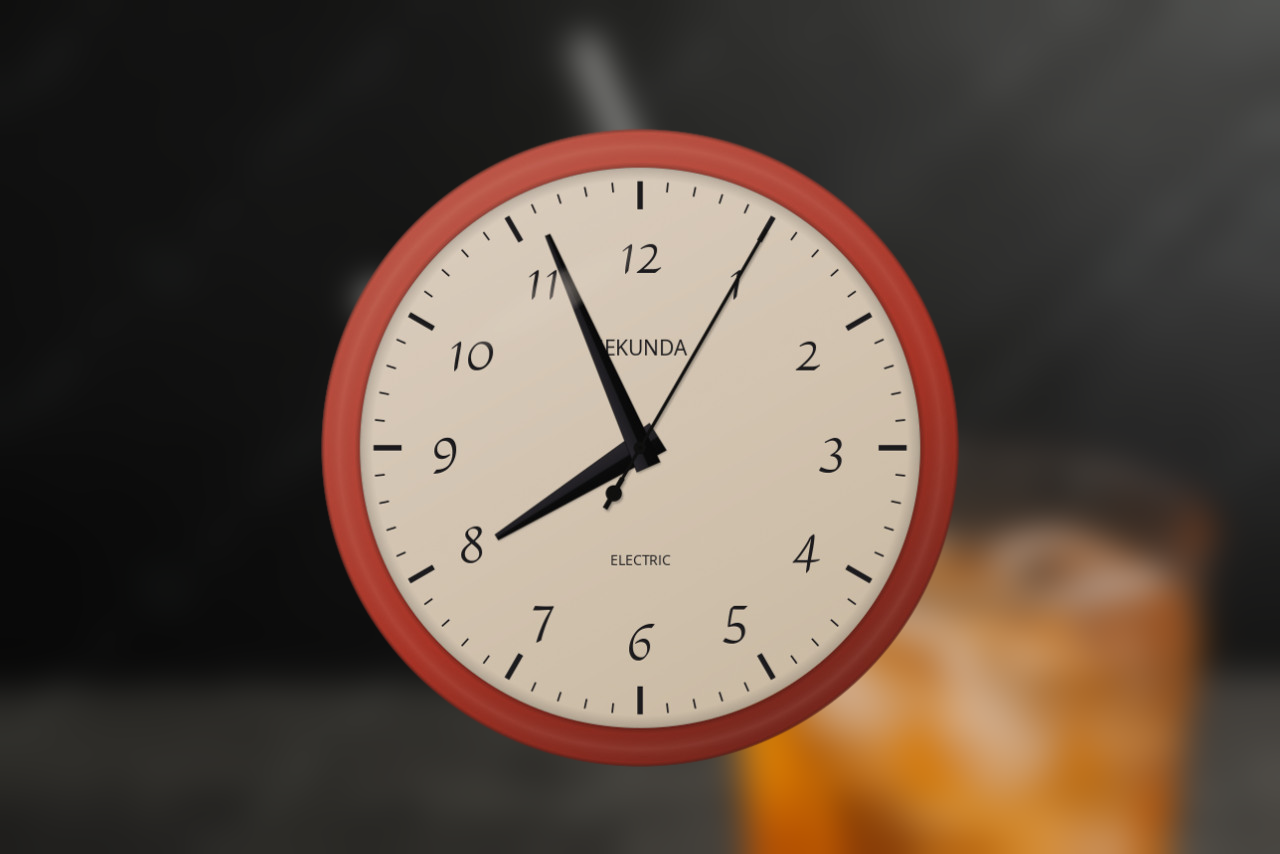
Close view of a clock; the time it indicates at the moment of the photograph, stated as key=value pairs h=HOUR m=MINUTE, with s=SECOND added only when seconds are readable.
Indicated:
h=7 m=56 s=5
